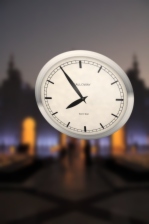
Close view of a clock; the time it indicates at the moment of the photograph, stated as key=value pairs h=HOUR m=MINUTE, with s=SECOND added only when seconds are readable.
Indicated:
h=7 m=55
